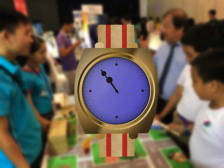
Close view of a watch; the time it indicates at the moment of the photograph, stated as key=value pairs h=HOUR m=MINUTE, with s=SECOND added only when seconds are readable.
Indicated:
h=10 m=54
